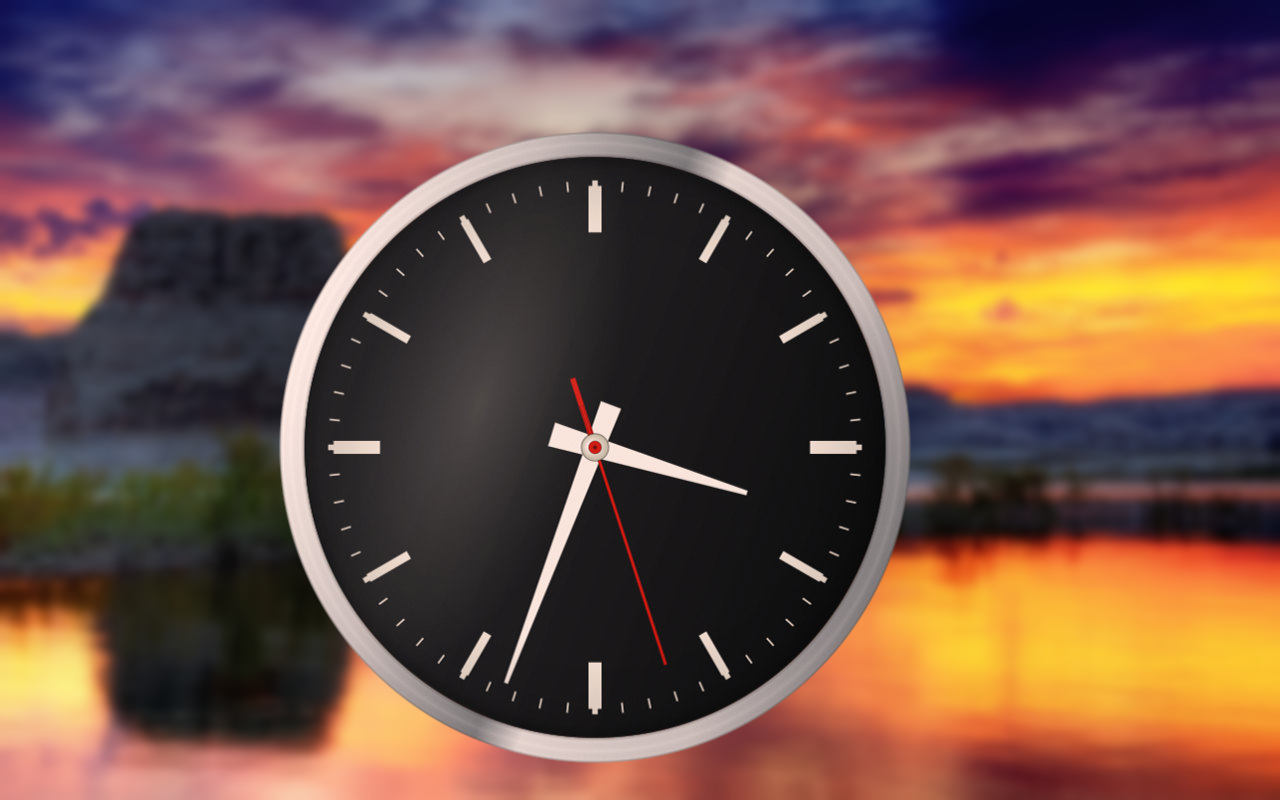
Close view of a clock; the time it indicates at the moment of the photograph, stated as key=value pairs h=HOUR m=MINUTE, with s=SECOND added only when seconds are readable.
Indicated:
h=3 m=33 s=27
